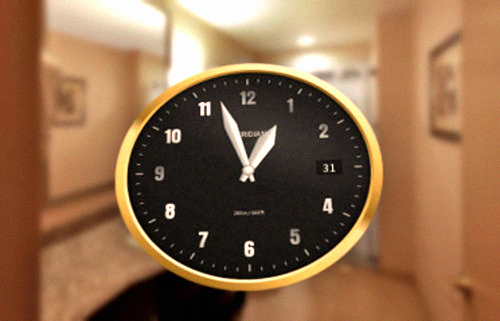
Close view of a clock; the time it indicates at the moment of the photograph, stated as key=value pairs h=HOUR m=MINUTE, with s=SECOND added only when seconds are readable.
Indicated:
h=12 m=57
